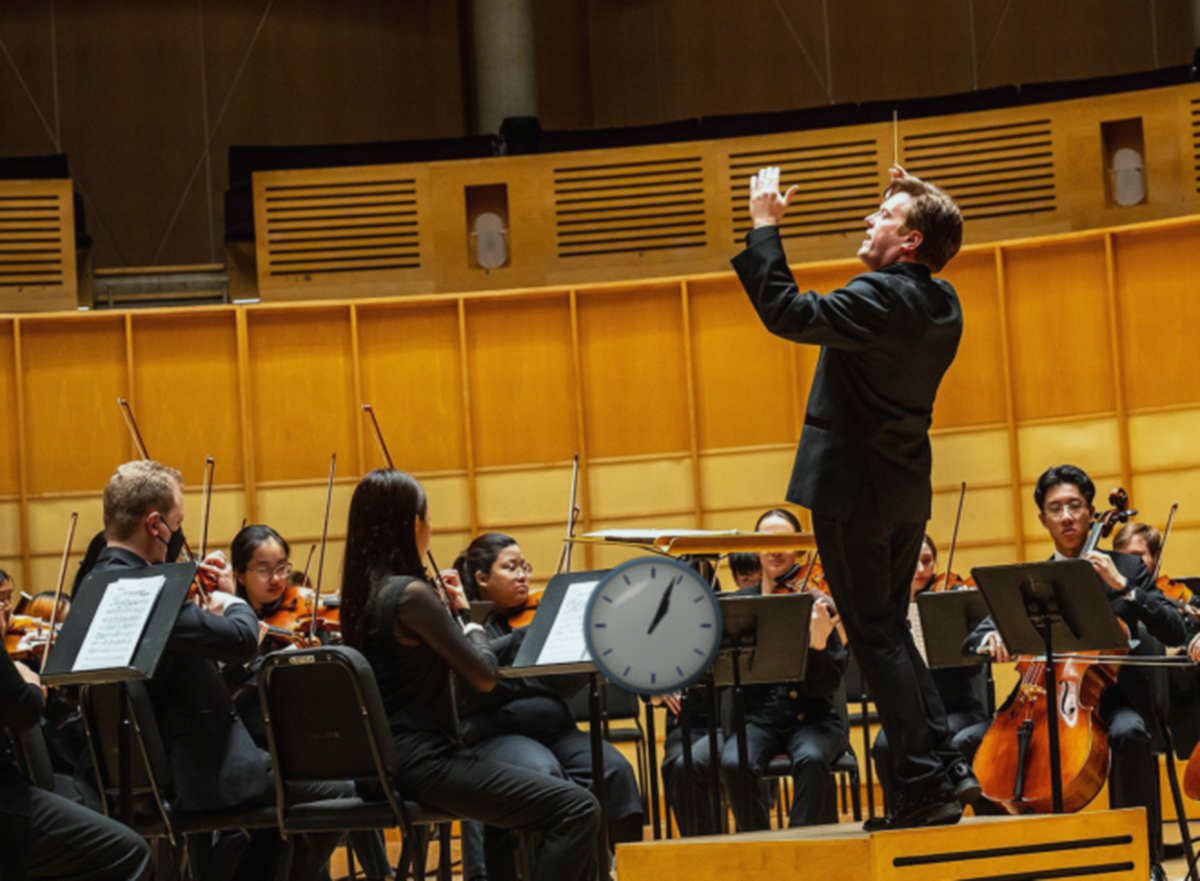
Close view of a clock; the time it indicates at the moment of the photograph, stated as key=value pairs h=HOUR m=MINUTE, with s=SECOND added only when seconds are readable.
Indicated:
h=1 m=4
